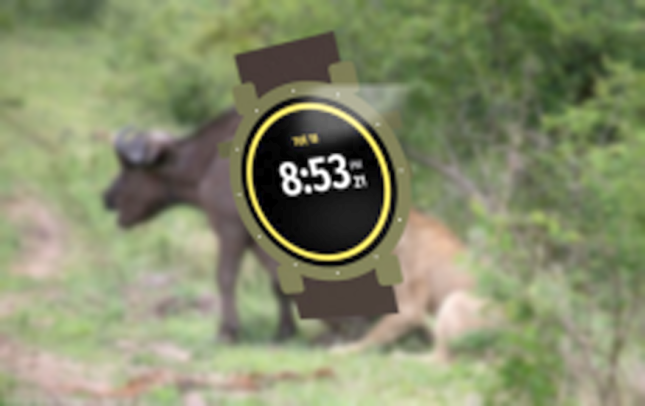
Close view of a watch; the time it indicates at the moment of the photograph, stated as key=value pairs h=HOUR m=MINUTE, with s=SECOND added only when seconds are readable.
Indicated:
h=8 m=53
